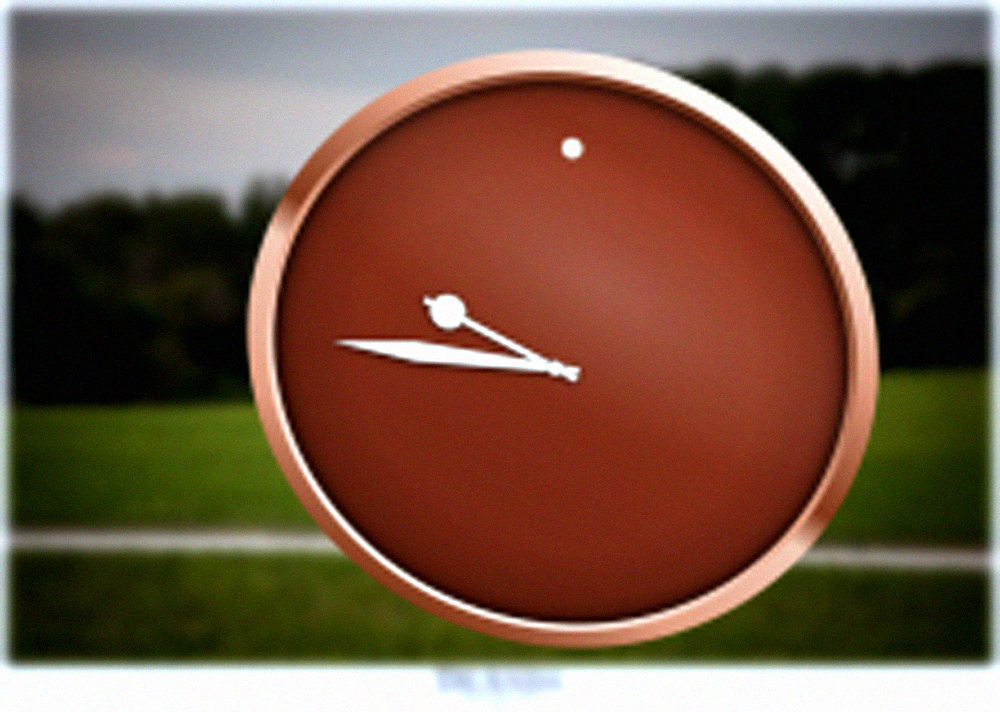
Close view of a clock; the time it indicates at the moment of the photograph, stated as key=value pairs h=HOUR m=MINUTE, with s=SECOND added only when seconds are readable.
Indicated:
h=9 m=45
